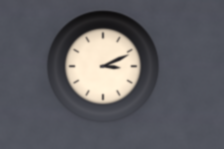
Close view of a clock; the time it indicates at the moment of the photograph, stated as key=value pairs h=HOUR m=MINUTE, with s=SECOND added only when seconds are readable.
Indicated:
h=3 m=11
